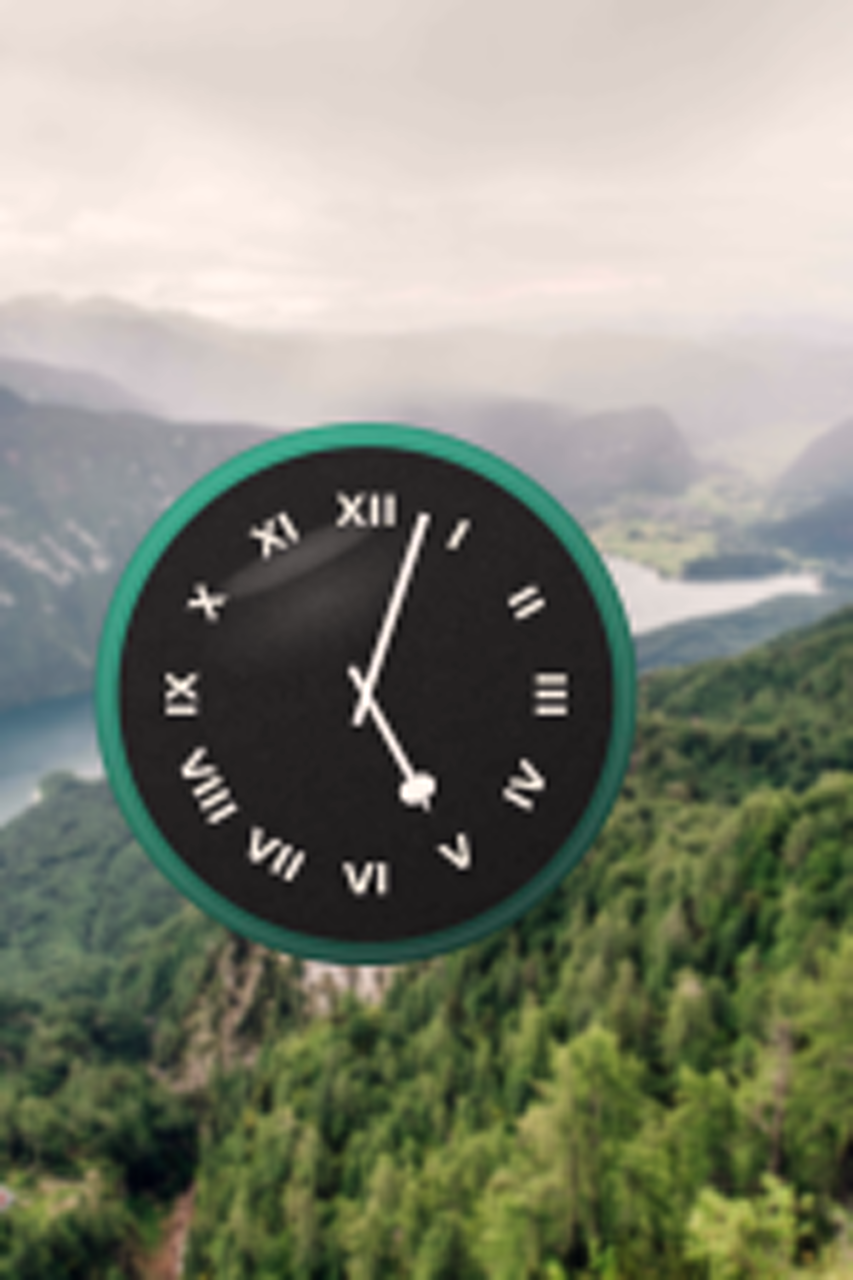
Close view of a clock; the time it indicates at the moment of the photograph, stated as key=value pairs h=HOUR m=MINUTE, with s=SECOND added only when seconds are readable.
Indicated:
h=5 m=3
